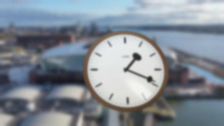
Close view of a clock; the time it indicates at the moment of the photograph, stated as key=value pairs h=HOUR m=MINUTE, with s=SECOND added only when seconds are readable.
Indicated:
h=1 m=19
